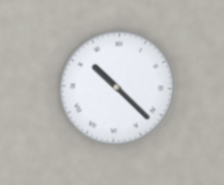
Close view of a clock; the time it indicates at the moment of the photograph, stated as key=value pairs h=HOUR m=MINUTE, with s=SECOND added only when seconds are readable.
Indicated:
h=10 m=22
